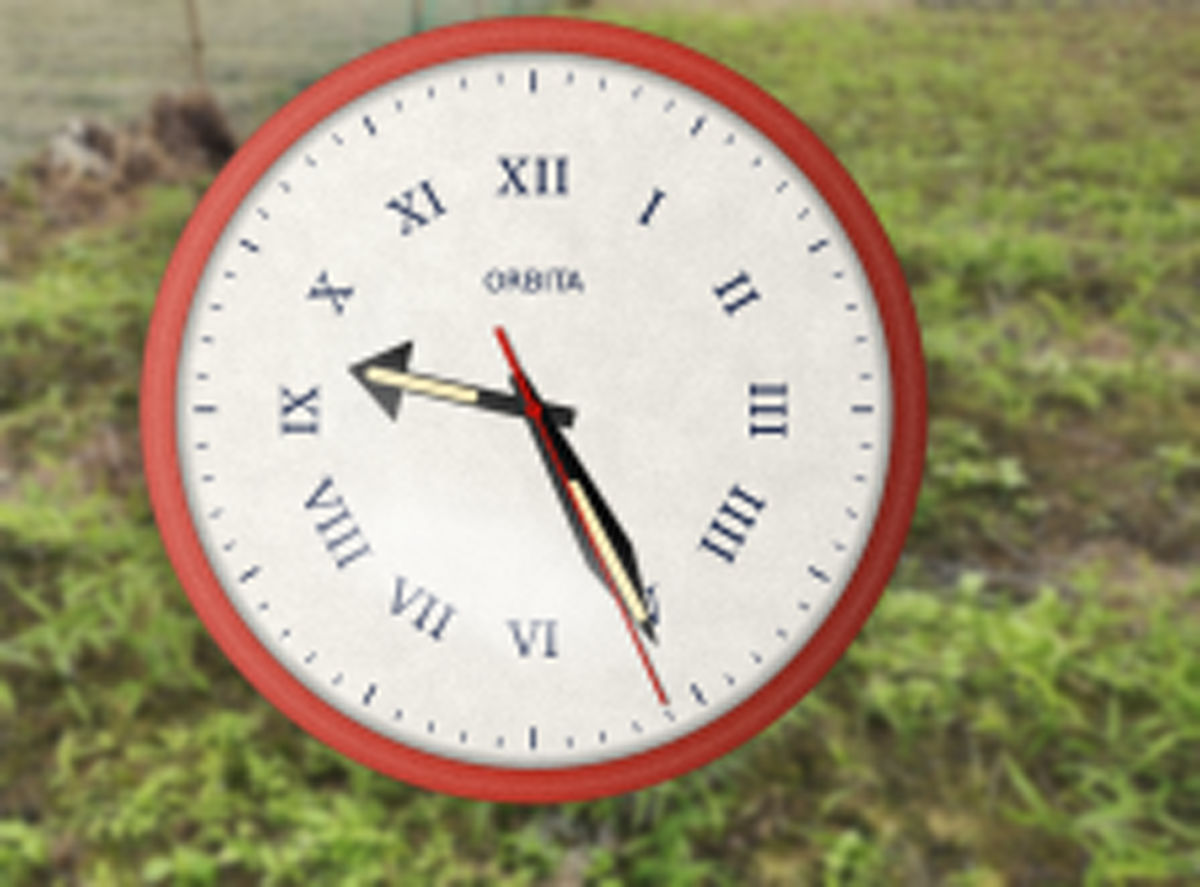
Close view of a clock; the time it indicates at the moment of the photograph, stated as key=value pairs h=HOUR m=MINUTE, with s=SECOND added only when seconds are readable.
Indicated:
h=9 m=25 s=26
